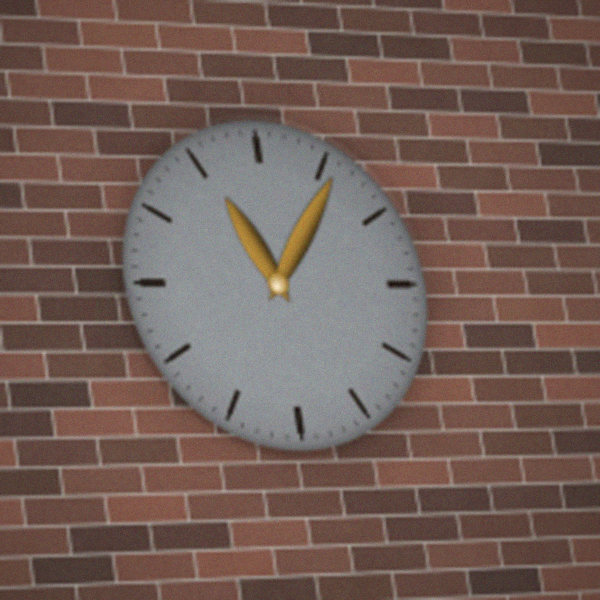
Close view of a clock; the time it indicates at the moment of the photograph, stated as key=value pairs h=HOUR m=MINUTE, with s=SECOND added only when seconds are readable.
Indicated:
h=11 m=6
